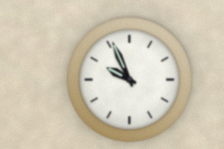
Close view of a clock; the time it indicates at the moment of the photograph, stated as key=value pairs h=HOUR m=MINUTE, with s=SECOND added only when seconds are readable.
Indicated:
h=9 m=56
